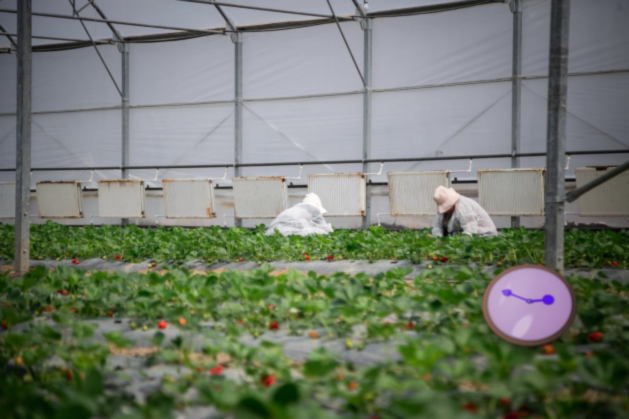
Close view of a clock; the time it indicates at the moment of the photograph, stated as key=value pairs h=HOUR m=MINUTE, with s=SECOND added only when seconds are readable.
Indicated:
h=2 m=49
